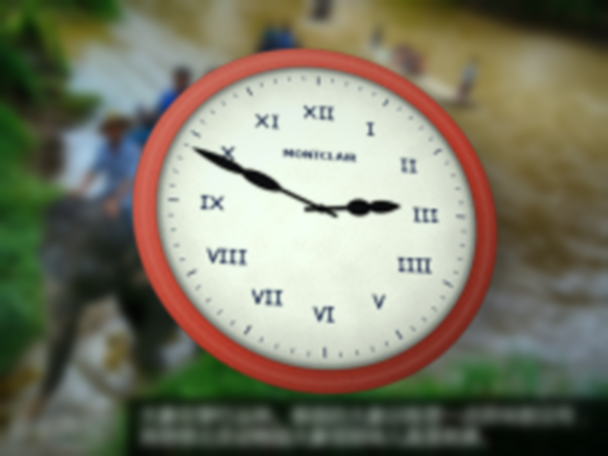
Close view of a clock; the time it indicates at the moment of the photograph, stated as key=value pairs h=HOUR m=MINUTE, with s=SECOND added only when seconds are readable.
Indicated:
h=2 m=49
